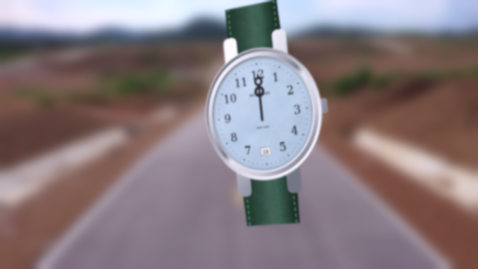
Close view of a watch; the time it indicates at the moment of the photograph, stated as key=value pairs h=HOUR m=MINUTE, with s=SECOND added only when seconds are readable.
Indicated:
h=12 m=0
